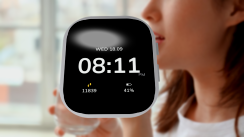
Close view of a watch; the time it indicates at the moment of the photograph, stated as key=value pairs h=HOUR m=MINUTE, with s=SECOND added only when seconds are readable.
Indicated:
h=8 m=11
